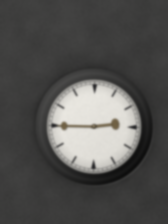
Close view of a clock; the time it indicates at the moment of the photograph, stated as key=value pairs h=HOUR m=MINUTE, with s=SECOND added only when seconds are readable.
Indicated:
h=2 m=45
